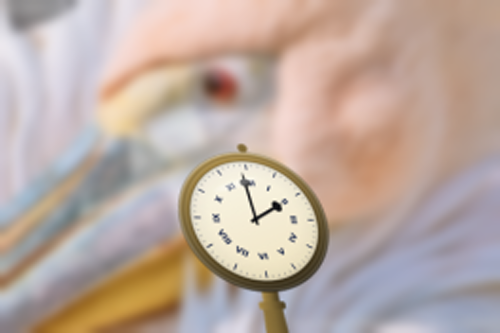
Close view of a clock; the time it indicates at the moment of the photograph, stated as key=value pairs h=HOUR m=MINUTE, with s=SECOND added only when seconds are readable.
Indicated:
h=1 m=59
